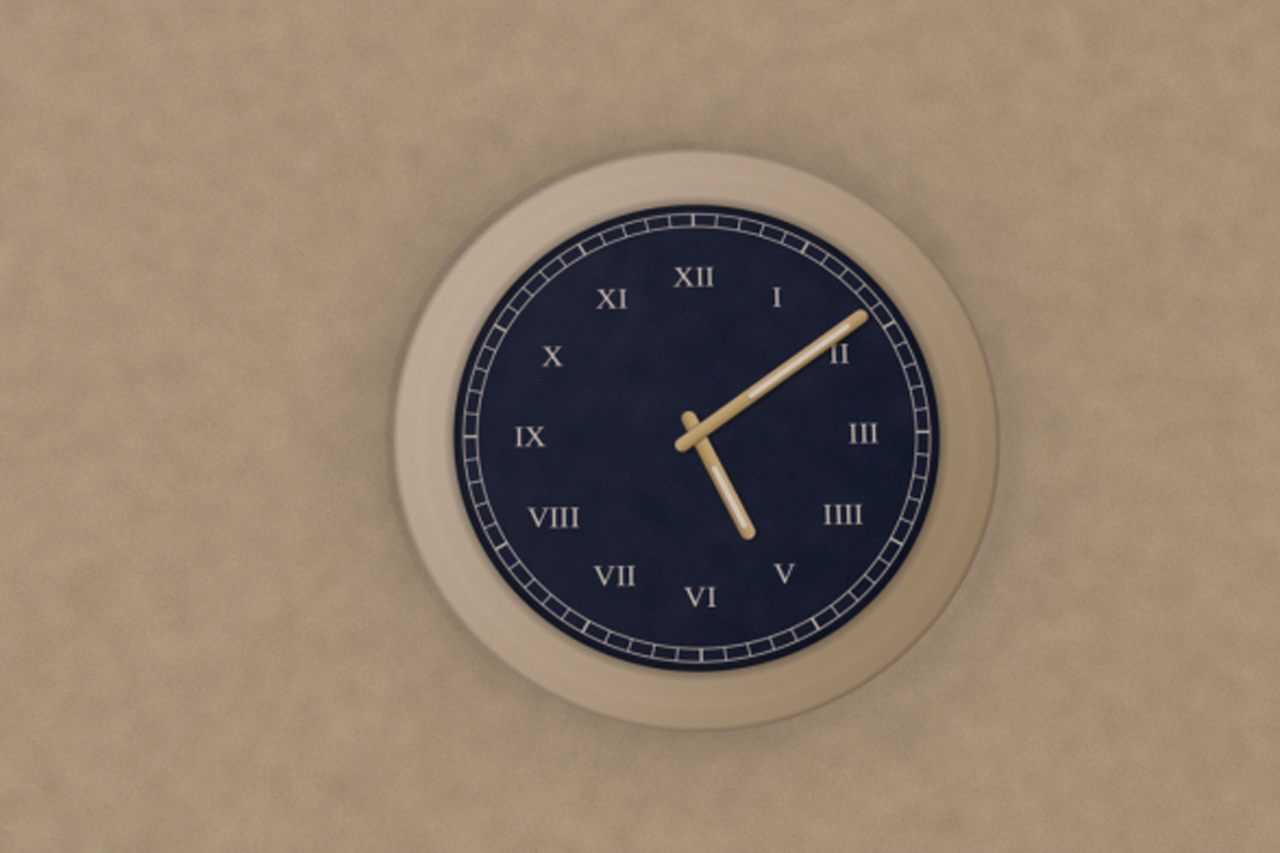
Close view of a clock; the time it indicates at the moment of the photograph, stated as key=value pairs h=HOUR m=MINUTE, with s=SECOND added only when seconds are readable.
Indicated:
h=5 m=9
